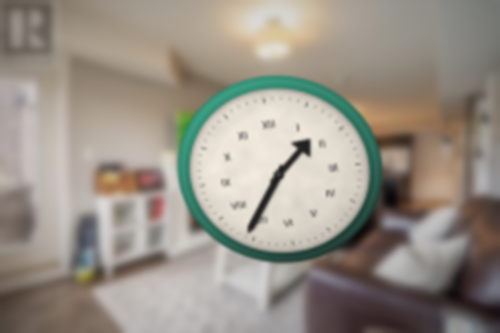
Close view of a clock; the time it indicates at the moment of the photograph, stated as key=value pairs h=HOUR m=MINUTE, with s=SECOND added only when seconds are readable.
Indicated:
h=1 m=36
